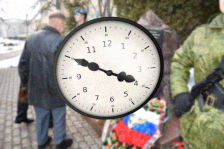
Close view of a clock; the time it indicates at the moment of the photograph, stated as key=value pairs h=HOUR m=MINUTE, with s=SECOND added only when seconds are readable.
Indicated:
h=3 m=50
